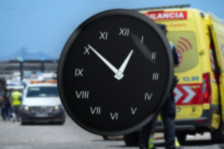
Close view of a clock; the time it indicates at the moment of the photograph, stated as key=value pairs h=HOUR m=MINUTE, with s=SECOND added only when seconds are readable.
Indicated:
h=12 m=51
